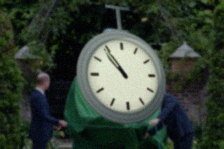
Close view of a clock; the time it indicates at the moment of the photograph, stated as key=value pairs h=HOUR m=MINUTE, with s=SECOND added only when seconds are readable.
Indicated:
h=10 m=54
